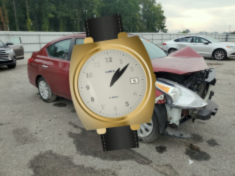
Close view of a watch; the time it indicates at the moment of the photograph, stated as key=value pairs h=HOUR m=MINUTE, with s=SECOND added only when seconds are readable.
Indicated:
h=1 m=8
